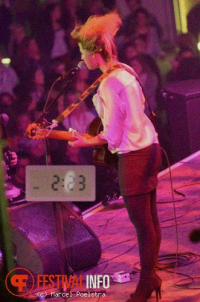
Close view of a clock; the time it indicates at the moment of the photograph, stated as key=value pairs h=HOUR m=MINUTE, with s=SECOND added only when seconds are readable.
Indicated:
h=2 m=23
